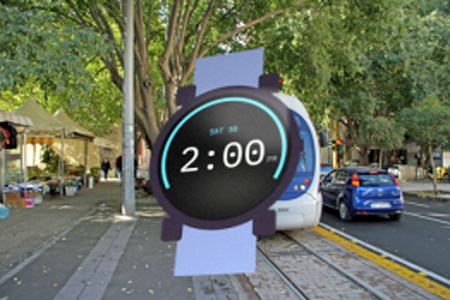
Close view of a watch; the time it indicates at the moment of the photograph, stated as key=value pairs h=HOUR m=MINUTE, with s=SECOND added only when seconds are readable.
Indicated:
h=2 m=0
